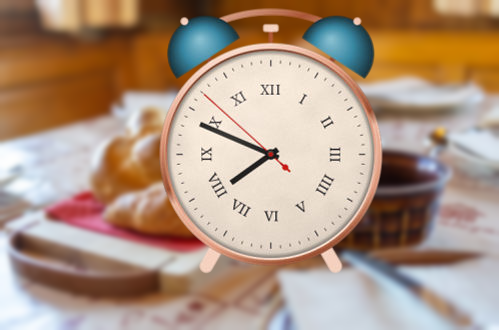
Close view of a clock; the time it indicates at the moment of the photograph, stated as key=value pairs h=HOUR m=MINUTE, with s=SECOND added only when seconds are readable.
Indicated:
h=7 m=48 s=52
